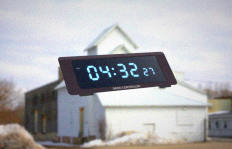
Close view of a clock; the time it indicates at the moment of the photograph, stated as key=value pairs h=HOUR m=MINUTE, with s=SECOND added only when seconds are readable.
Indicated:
h=4 m=32 s=27
